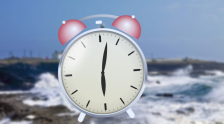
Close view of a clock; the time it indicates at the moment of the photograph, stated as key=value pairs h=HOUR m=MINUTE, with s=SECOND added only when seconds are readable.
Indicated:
h=6 m=2
